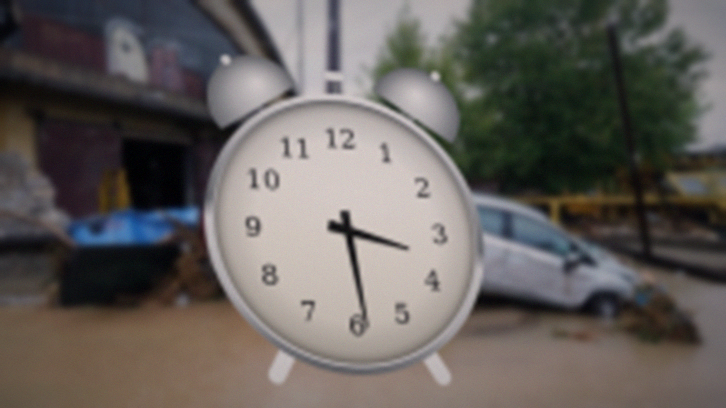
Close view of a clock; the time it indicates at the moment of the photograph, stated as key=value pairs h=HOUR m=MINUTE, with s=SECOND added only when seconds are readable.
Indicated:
h=3 m=29
